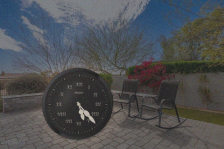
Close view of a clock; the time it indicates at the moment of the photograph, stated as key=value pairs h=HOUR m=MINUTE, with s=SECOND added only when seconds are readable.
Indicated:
h=5 m=23
